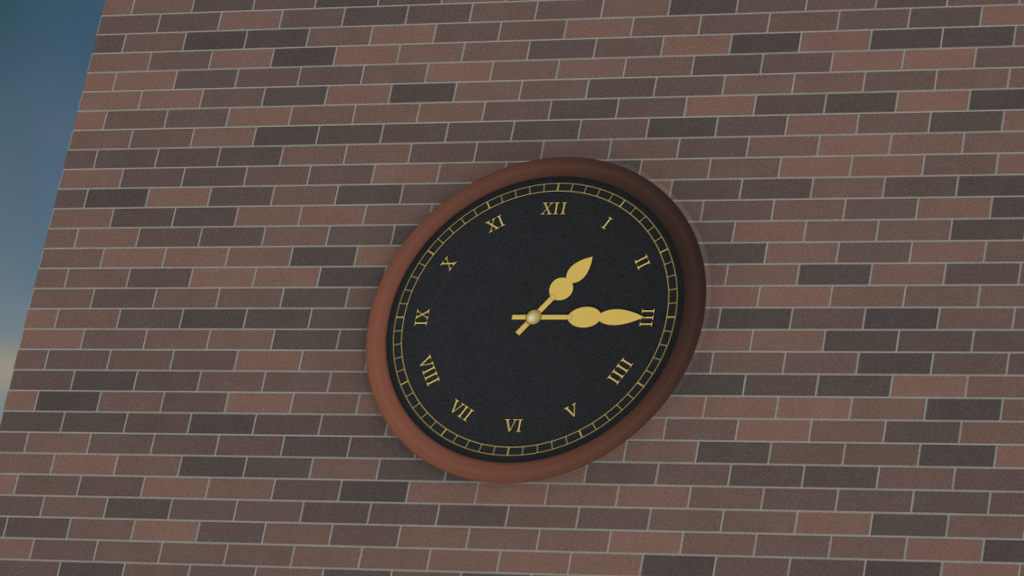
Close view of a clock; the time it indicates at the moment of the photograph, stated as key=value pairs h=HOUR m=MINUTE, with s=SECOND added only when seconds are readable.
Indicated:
h=1 m=15
